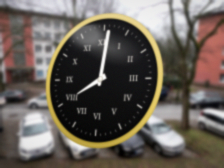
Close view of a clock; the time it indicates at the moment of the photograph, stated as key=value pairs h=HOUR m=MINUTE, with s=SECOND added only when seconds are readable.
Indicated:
h=8 m=1
